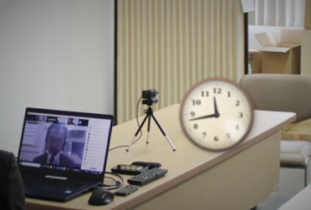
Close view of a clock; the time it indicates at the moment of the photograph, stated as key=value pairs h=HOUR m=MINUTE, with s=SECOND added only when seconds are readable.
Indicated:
h=11 m=43
